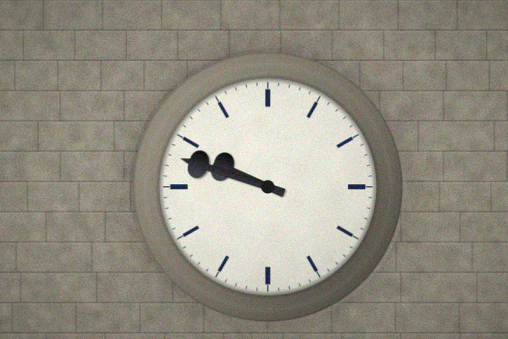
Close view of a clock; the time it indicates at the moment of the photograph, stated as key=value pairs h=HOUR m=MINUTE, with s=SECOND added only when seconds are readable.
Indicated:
h=9 m=48
